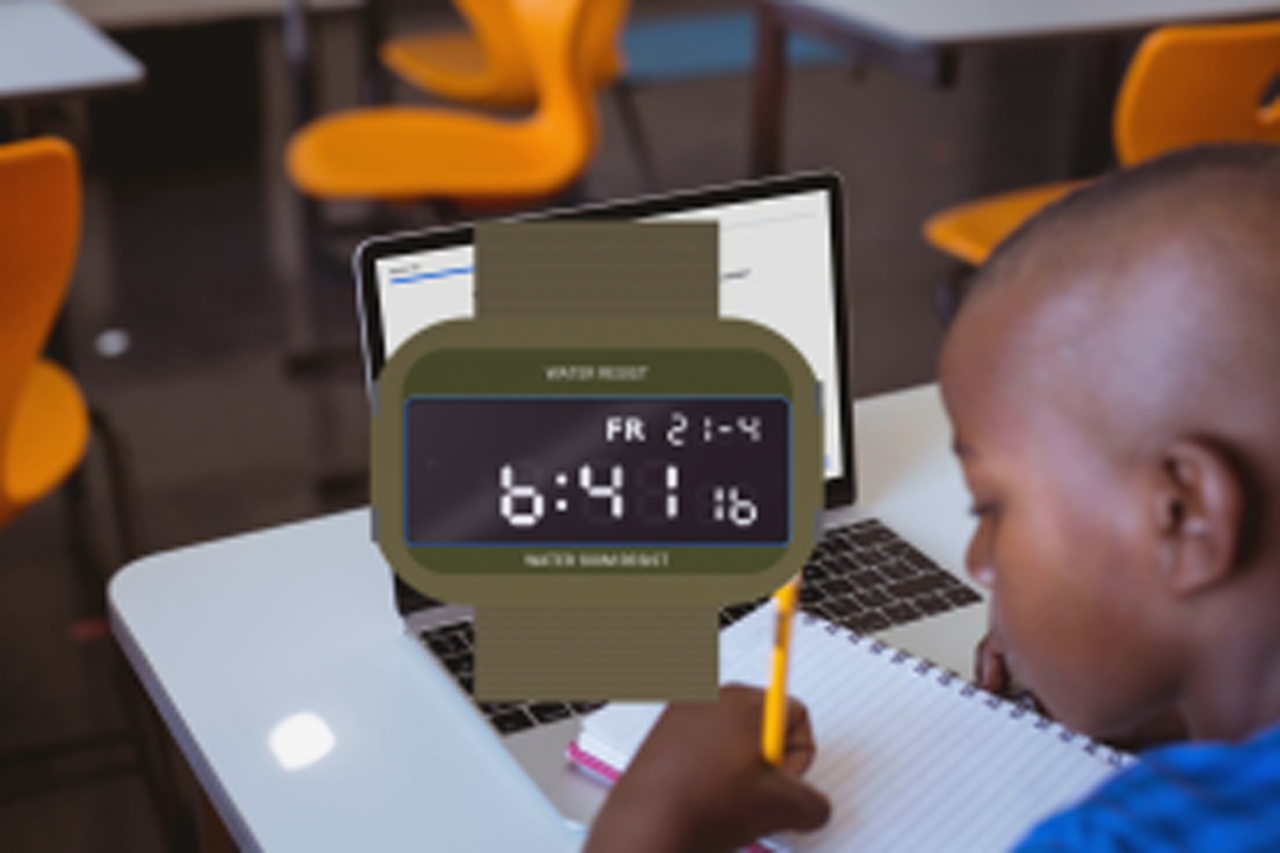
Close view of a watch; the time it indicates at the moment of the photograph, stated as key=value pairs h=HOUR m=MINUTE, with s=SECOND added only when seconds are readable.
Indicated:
h=6 m=41 s=16
